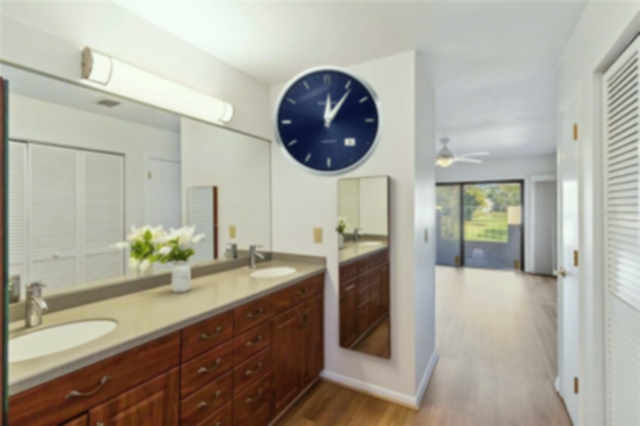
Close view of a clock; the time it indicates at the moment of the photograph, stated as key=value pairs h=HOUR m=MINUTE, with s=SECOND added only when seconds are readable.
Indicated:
h=12 m=6
